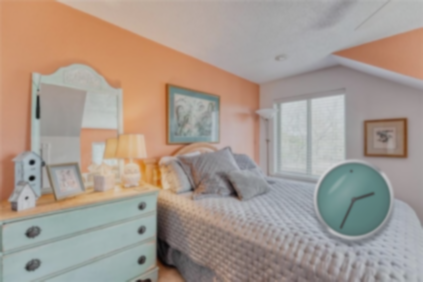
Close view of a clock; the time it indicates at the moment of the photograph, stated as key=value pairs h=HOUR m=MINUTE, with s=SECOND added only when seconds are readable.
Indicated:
h=2 m=35
